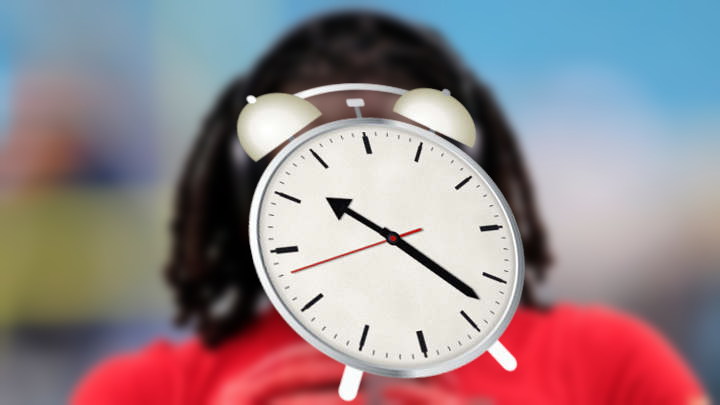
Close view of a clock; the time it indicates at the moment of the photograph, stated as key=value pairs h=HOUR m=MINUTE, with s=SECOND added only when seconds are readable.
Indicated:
h=10 m=22 s=43
